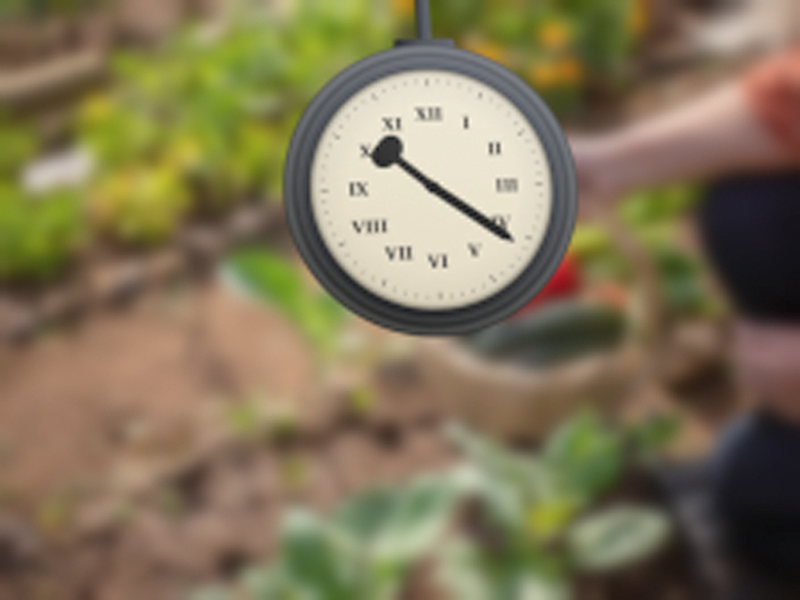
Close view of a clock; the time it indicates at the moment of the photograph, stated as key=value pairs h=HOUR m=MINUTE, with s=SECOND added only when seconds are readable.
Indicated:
h=10 m=21
